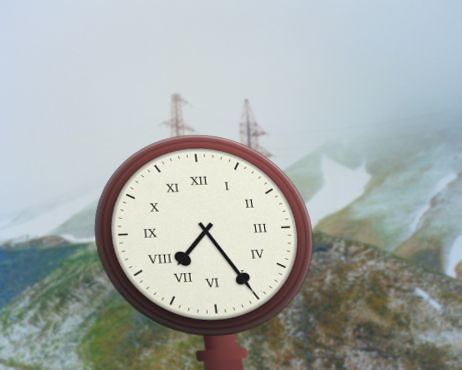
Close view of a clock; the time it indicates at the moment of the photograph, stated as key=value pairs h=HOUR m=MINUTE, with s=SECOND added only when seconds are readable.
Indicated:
h=7 m=25
